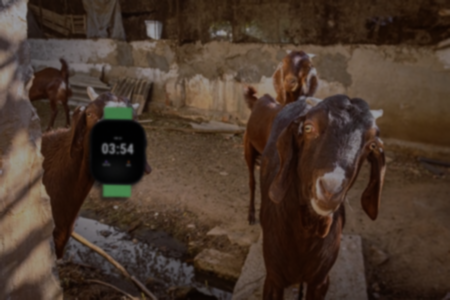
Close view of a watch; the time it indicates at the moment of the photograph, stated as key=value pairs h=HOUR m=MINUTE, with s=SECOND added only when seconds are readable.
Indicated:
h=3 m=54
